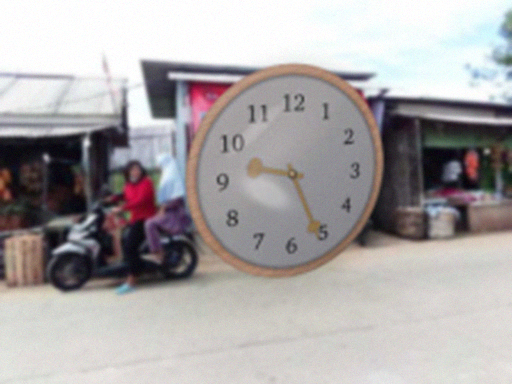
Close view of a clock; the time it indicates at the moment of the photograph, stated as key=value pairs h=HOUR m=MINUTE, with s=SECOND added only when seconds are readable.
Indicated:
h=9 m=26
